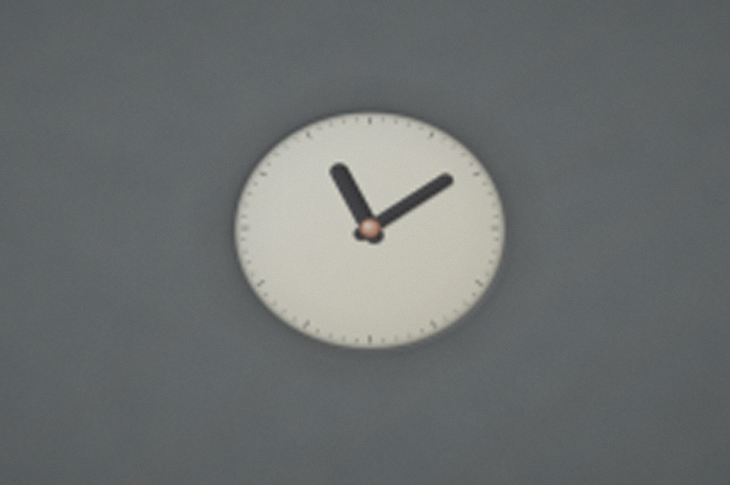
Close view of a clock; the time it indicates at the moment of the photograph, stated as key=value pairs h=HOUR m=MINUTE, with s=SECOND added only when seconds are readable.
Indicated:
h=11 m=9
